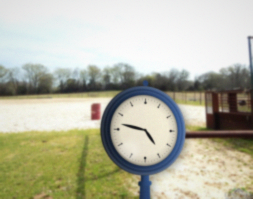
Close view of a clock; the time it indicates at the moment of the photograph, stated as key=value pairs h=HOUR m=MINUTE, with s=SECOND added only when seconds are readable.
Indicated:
h=4 m=47
